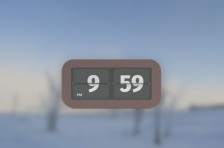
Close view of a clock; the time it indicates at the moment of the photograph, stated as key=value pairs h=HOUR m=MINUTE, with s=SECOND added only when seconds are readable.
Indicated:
h=9 m=59
